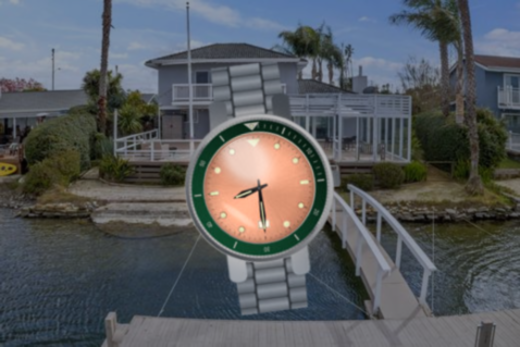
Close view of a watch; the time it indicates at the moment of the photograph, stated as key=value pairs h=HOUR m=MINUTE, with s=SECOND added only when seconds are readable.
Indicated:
h=8 m=30
